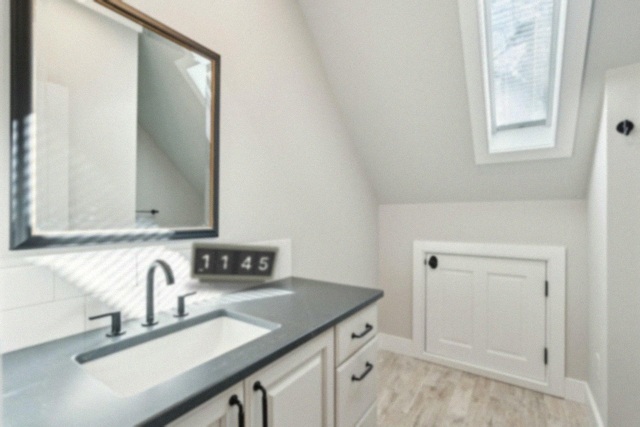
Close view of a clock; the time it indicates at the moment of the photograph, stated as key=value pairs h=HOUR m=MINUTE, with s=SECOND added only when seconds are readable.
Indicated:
h=11 m=45
